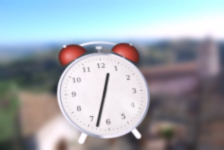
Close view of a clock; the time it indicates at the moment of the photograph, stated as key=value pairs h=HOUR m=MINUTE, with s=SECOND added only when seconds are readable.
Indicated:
h=12 m=33
